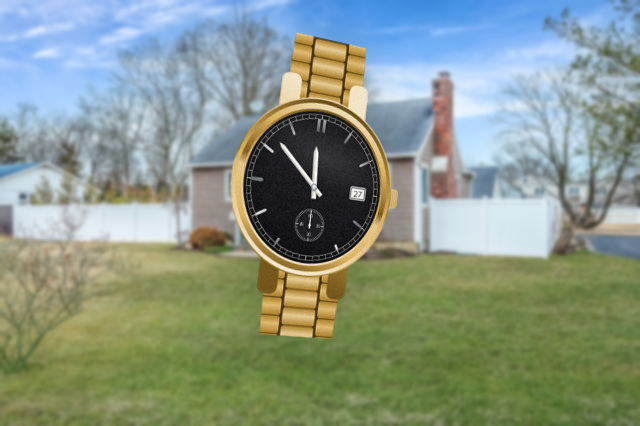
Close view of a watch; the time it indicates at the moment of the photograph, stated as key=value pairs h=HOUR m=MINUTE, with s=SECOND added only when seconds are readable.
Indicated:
h=11 m=52
